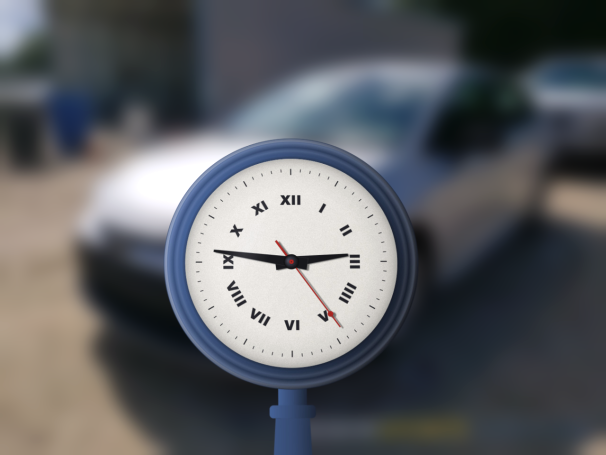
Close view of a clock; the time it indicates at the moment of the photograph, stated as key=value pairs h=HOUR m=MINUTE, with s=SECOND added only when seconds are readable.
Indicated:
h=2 m=46 s=24
